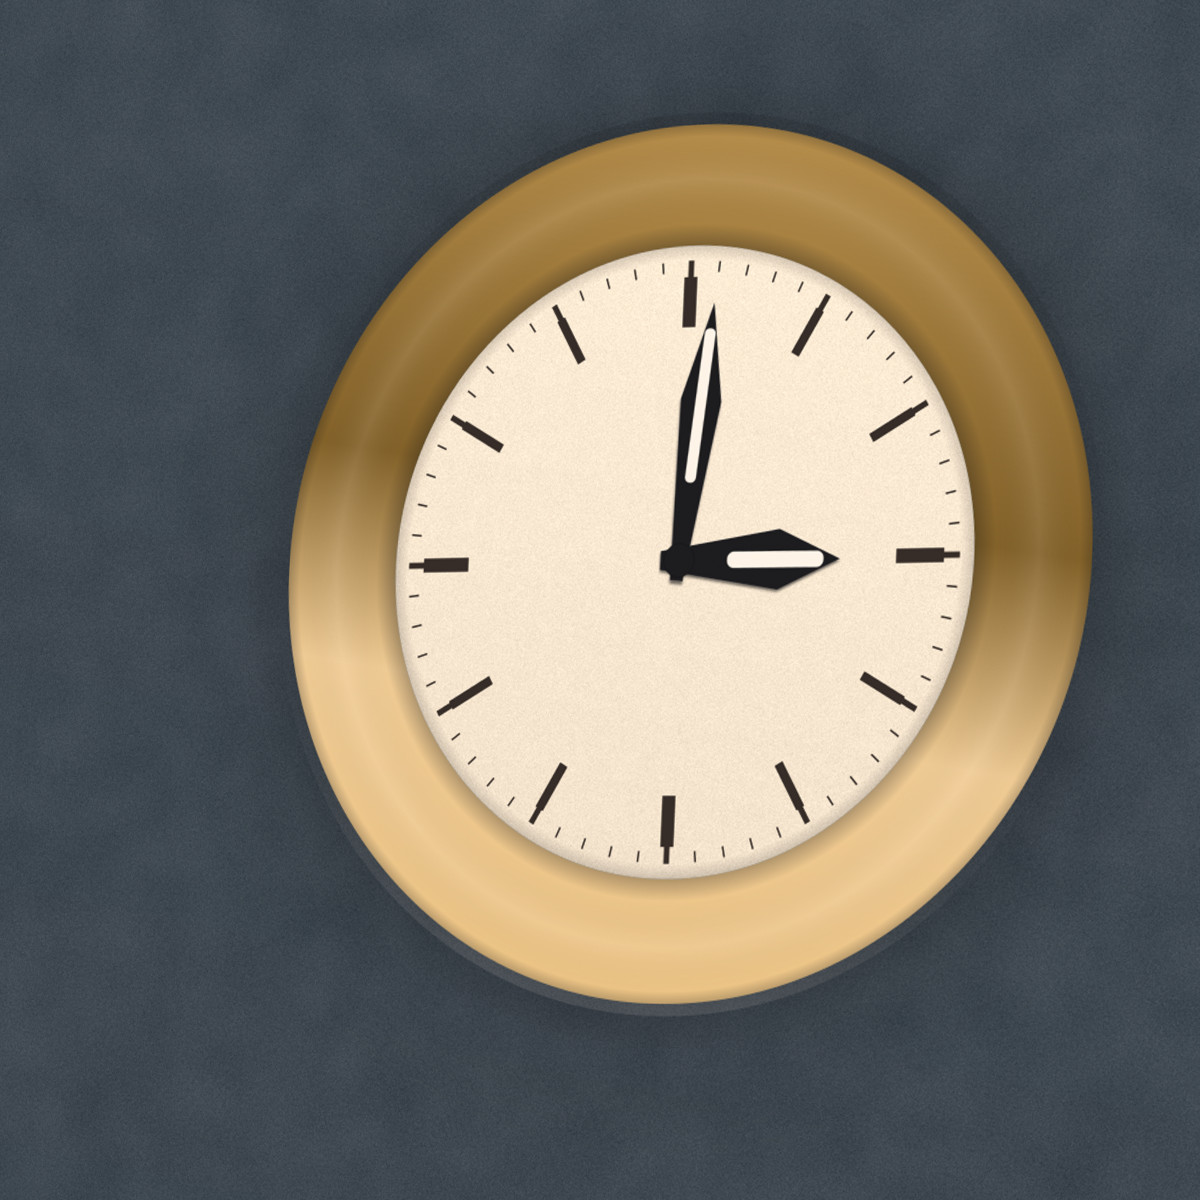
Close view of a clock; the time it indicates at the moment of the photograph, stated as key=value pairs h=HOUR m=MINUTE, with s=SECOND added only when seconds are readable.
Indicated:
h=3 m=1
